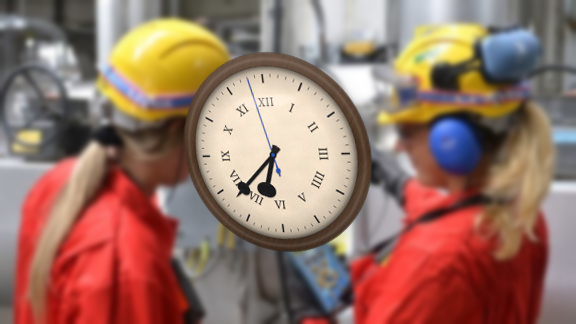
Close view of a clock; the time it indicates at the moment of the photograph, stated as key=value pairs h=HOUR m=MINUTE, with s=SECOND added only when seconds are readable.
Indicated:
h=6 m=37 s=58
